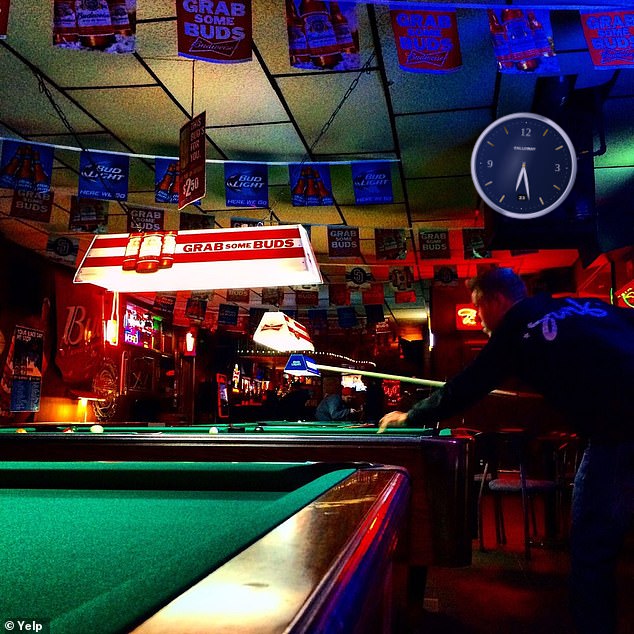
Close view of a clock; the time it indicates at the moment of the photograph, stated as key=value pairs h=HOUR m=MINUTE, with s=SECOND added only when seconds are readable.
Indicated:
h=6 m=28
